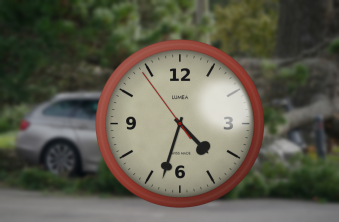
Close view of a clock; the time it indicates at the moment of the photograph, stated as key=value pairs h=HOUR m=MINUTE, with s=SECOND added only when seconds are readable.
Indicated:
h=4 m=32 s=54
